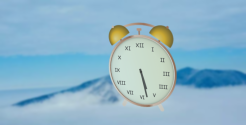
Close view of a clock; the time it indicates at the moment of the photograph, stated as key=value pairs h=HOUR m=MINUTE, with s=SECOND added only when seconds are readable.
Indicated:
h=5 m=28
